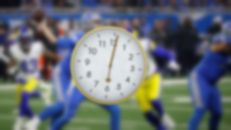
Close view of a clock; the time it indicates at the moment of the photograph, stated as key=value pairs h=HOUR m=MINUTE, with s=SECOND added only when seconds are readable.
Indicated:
h=6 m=1
